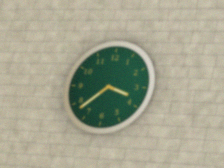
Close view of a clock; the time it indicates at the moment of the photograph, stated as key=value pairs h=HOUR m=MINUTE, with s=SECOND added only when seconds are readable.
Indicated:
h=3 m=38
